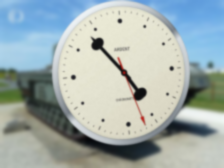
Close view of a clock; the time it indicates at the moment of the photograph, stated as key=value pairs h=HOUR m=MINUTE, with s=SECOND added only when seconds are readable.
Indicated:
h=4 m=53 s=27
